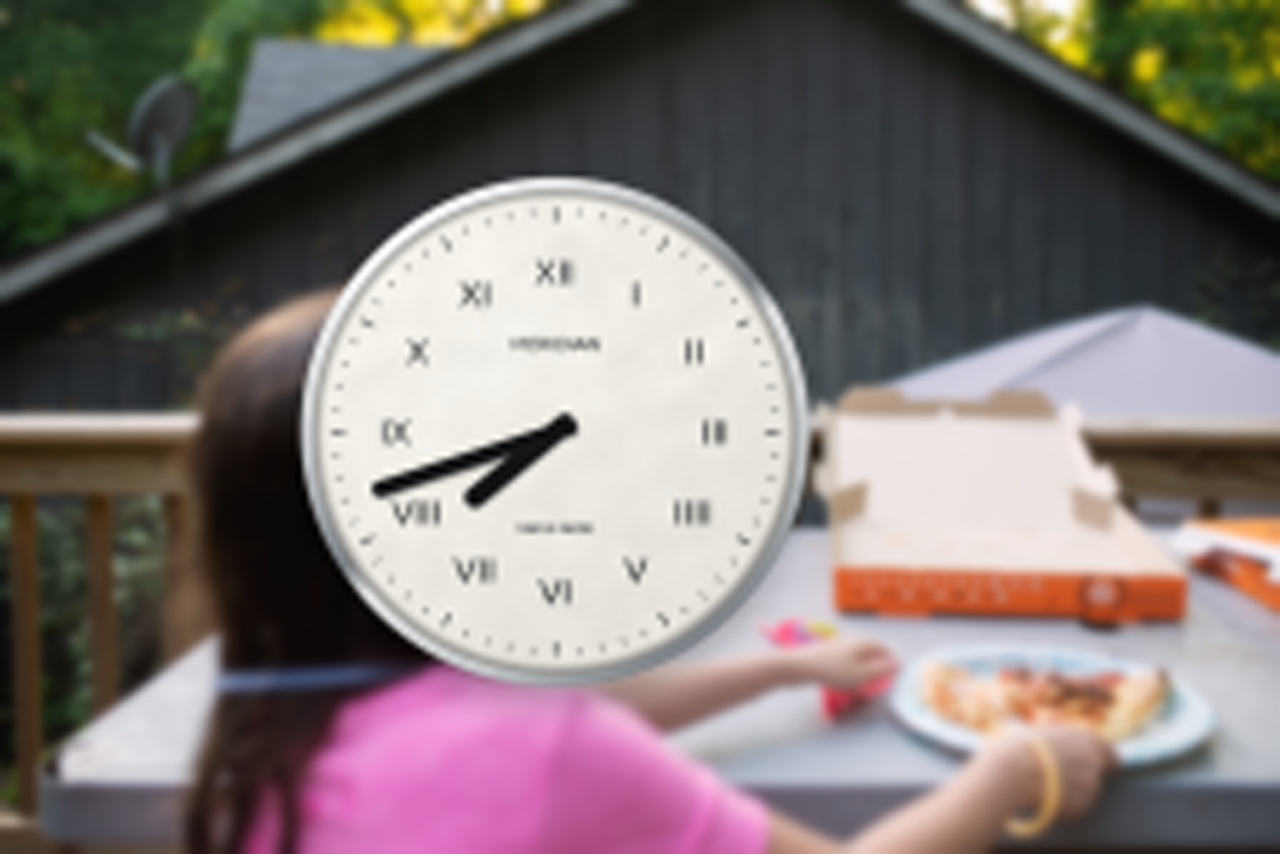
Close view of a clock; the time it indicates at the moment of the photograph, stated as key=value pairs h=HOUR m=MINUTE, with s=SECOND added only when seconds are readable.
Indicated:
h=7 m=42
